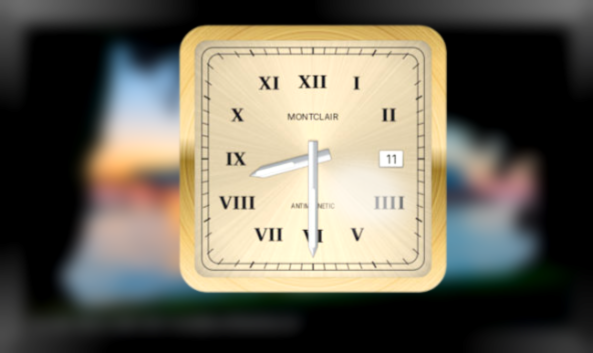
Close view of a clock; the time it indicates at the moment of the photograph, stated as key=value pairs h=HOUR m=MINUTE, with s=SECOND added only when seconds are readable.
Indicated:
h=8 m=30
